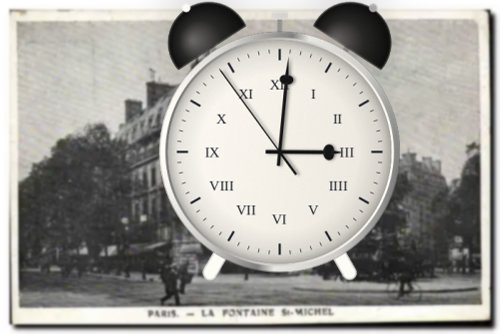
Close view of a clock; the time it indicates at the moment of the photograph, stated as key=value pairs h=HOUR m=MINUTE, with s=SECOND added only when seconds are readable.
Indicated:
h=3 m=0 s=54
